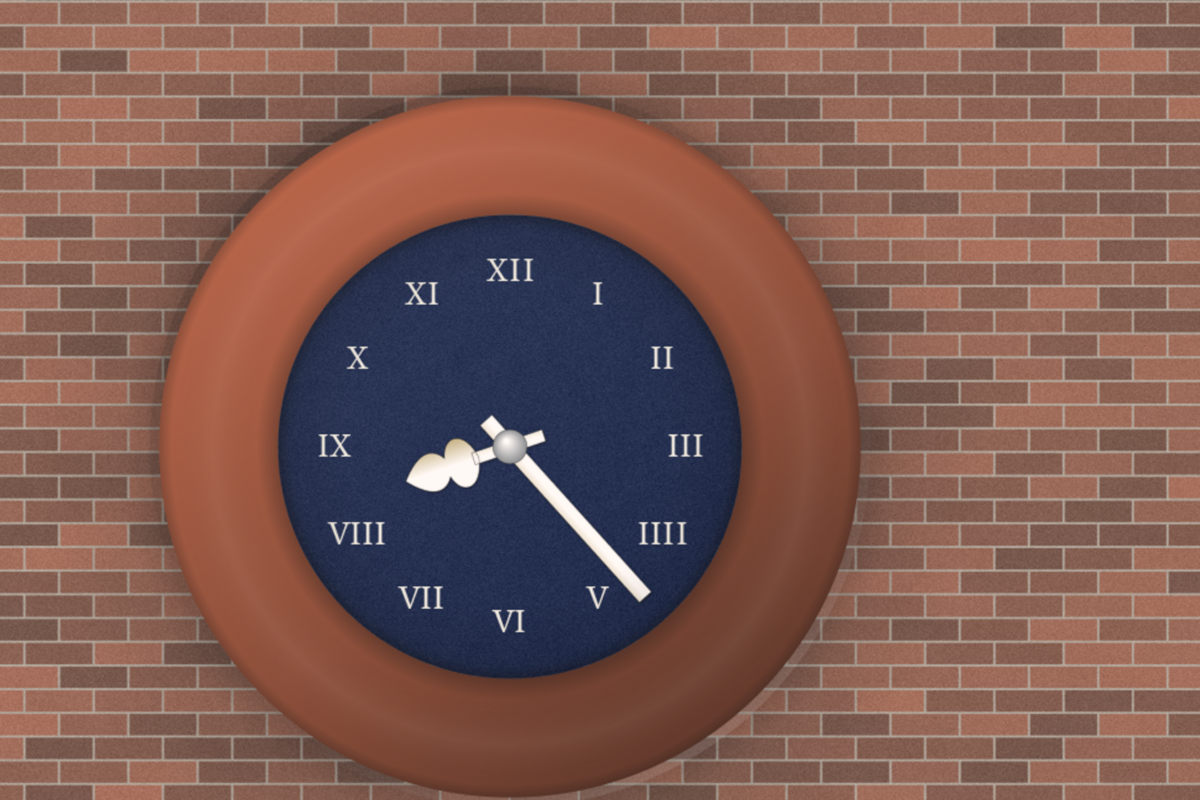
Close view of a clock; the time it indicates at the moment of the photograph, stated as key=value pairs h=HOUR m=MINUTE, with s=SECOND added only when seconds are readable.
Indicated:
h=8 m=23
